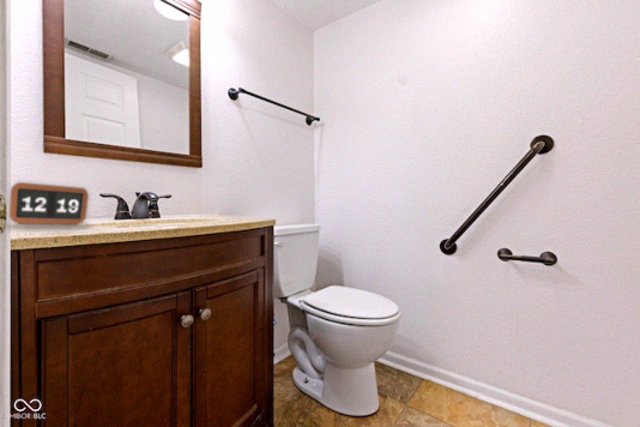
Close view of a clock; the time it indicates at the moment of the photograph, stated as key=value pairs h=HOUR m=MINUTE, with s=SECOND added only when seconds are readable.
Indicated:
h=12 m=19
